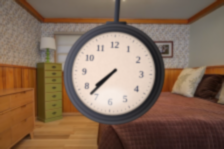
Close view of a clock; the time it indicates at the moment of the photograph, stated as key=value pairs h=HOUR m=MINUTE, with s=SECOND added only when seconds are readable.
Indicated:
h=7 m=37
